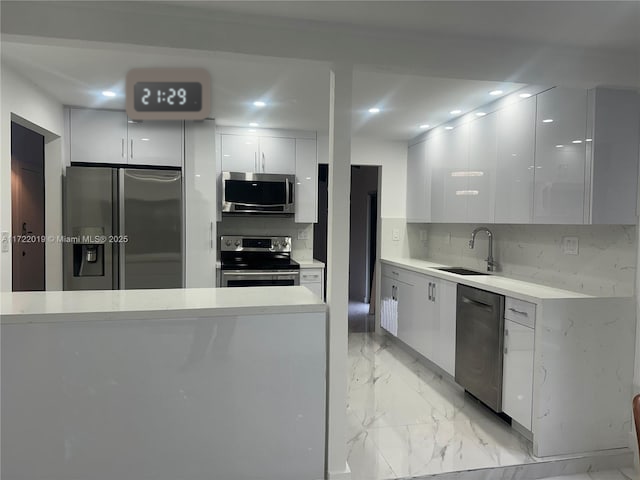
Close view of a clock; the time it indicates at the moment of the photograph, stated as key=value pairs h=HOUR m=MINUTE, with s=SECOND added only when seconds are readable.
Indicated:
h=21 m=29
